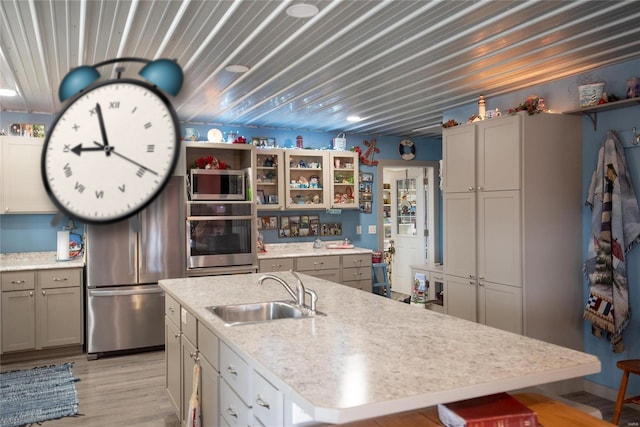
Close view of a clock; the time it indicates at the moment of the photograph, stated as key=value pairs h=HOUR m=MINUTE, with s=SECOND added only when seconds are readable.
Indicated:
h=8 m=56 s=19
